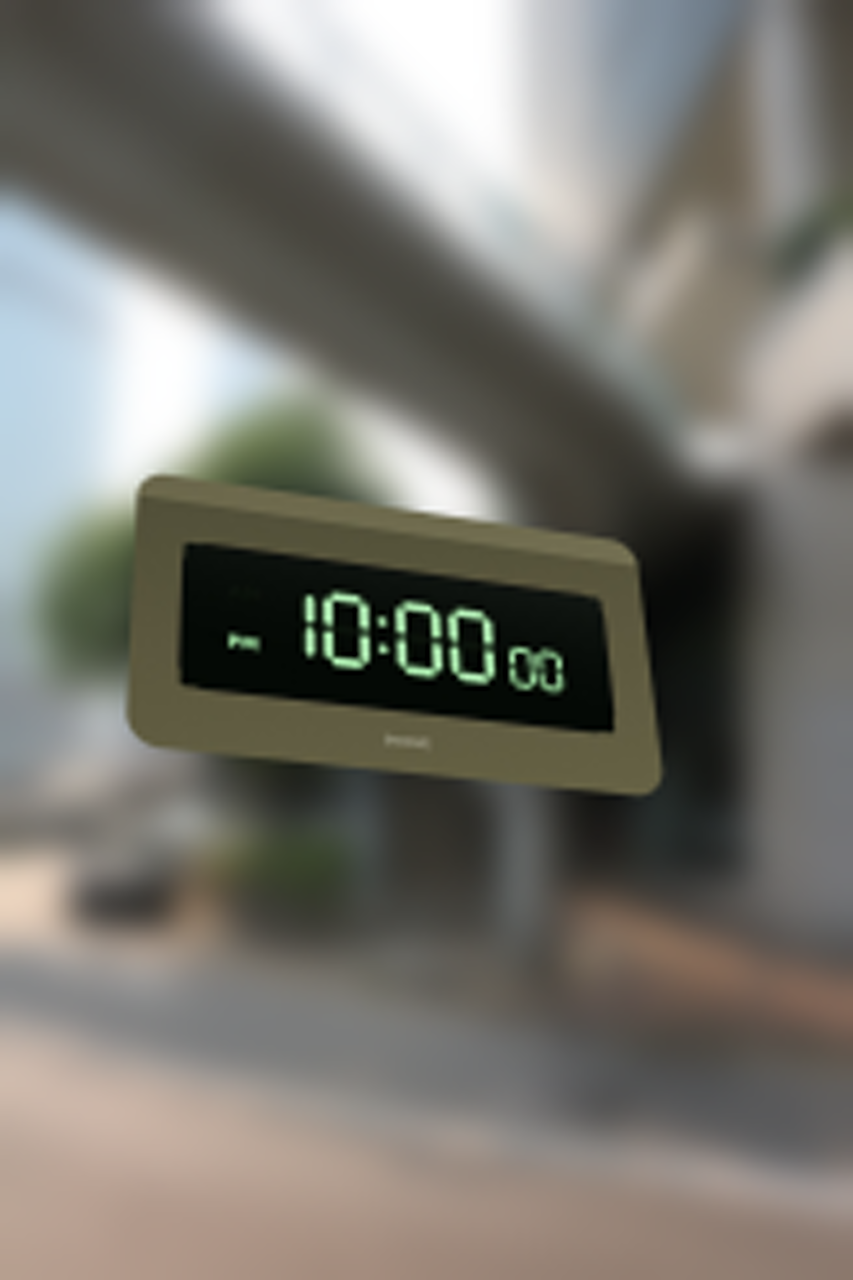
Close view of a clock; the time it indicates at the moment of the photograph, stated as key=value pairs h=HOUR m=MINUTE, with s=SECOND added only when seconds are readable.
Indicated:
h=10 m=0 s=0
